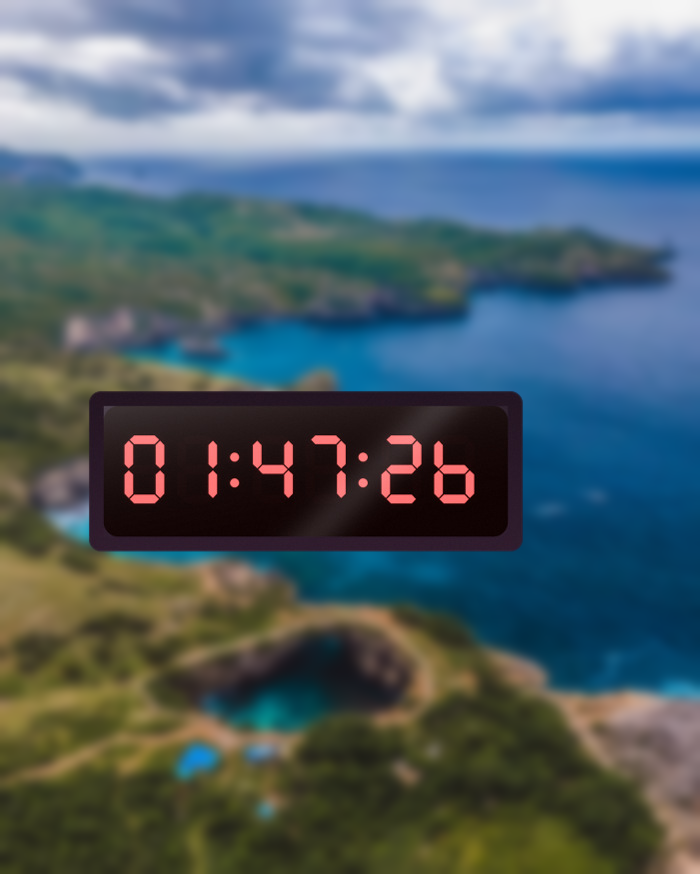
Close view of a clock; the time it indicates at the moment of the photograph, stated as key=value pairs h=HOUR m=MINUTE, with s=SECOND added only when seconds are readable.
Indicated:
h=1 m=47 s=26
